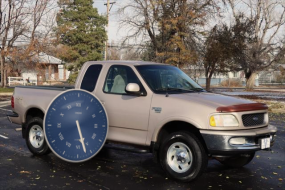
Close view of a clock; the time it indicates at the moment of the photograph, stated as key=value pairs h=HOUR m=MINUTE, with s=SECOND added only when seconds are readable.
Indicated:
h=5 m=27
